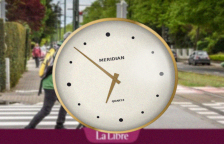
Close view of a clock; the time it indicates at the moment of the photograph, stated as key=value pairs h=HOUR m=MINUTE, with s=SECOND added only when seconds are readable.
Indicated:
h=6 m=53
